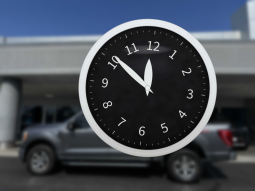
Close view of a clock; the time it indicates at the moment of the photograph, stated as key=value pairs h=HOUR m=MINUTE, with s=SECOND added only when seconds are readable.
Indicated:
h=11 m=51
